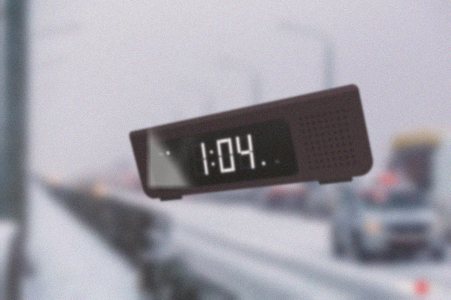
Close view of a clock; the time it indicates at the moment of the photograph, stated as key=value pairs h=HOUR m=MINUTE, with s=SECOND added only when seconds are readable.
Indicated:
h=1 m=4
